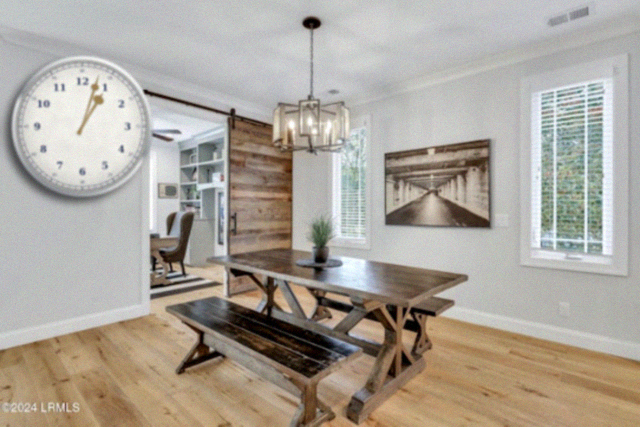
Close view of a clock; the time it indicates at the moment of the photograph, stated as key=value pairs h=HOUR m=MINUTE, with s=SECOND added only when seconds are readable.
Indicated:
h=1 m=3
